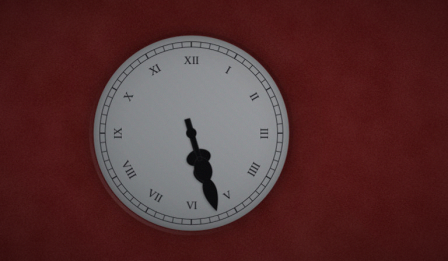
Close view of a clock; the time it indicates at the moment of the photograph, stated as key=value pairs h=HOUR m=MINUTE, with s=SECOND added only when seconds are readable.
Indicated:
h=5 m=27
